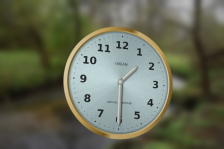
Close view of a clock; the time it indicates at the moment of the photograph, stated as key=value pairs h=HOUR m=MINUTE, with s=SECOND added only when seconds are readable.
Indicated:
h=1 m=30
